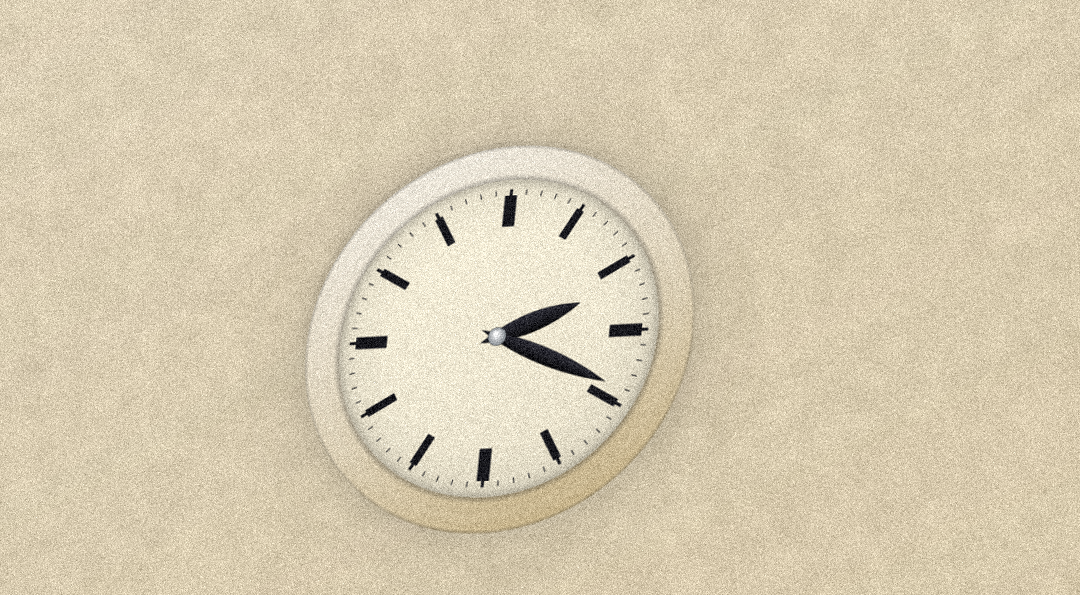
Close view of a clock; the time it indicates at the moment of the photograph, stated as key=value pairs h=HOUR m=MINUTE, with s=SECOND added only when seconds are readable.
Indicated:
h=2 m=19
